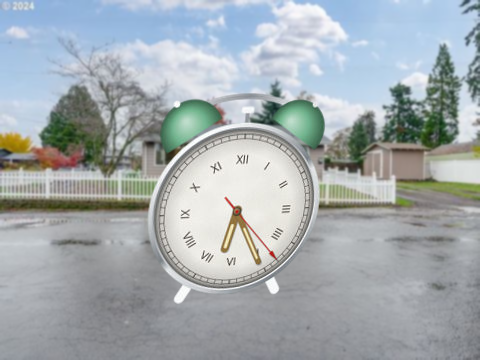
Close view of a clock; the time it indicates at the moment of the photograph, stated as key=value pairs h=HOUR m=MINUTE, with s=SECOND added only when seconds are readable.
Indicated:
h=6 m=25 s=23
